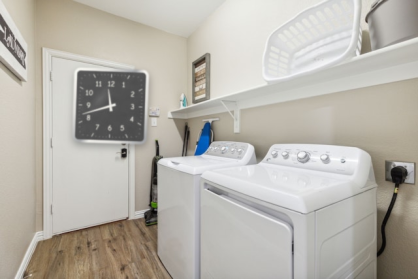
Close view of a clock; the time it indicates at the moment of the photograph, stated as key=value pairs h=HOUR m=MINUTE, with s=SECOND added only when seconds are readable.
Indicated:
h=11 m=42
